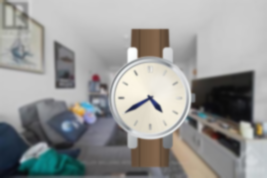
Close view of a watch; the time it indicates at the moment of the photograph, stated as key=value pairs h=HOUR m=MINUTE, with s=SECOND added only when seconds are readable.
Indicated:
h=4 m=40
